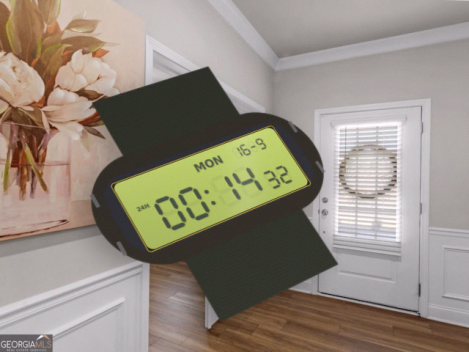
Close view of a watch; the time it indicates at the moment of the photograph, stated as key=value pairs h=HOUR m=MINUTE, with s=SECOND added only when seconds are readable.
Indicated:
h=0 m=14 s=32
